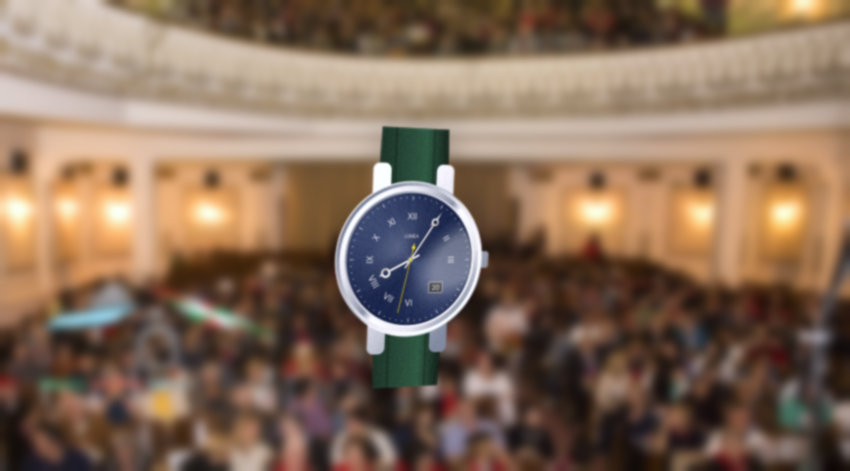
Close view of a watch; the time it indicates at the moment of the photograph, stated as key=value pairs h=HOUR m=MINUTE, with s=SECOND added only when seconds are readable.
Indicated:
h=8 m=5 s=32
